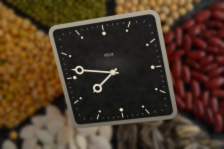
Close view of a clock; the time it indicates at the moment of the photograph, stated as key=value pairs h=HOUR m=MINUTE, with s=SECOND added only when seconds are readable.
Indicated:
h=7 m=47
